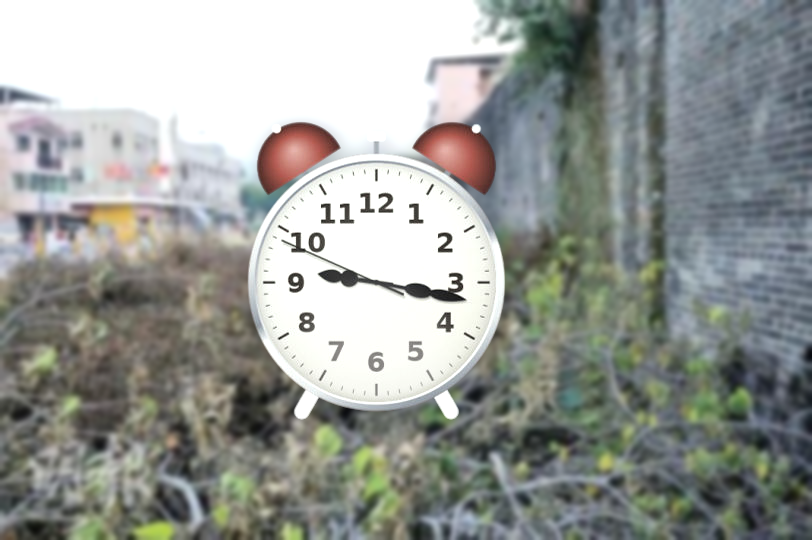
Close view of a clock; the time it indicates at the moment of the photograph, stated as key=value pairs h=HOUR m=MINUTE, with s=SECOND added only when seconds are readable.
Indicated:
h=9 m=16 s=49
